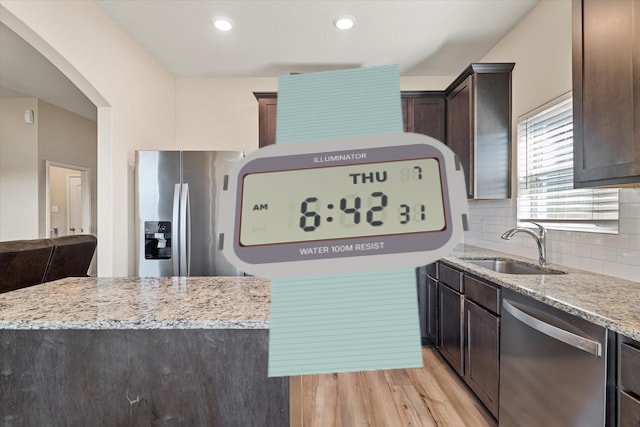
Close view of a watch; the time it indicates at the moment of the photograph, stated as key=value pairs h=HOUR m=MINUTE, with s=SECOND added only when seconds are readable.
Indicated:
h=6 m=42 s=31
